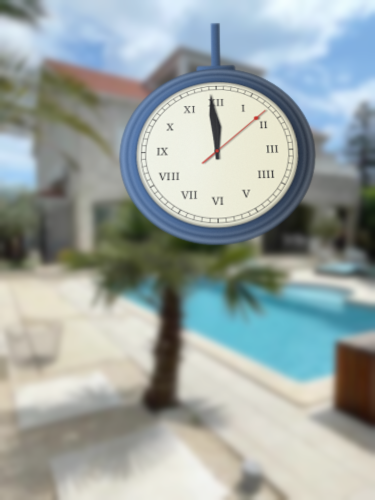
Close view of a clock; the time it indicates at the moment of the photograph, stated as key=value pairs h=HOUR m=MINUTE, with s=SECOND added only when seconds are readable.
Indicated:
h=11 m=59 s=8
